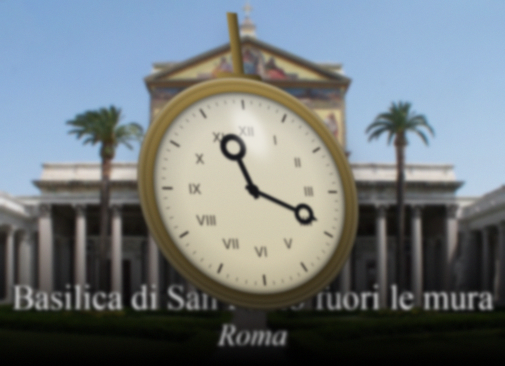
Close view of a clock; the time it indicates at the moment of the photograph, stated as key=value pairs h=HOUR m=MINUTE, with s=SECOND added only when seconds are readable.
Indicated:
h=11 m=19
